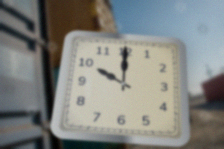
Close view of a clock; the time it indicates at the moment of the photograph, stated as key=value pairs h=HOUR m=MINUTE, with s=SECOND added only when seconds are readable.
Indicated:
h=10 m=0
